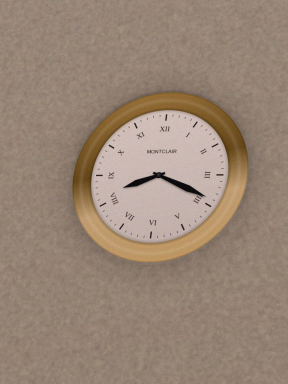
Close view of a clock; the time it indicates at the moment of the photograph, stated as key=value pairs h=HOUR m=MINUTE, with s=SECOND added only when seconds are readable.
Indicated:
h=8 m=19
